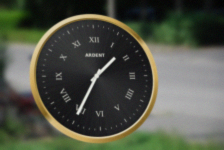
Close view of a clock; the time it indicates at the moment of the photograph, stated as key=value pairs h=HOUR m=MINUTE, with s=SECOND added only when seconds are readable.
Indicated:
h=1 m=35
